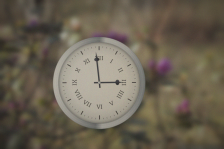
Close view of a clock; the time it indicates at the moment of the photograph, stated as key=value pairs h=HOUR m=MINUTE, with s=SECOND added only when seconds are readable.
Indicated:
h=2 m=59
